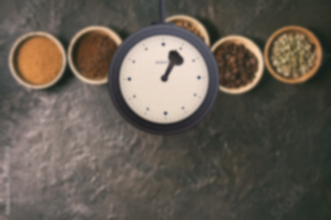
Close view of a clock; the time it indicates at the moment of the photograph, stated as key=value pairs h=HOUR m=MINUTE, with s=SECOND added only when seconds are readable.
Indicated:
h=1 m=4
